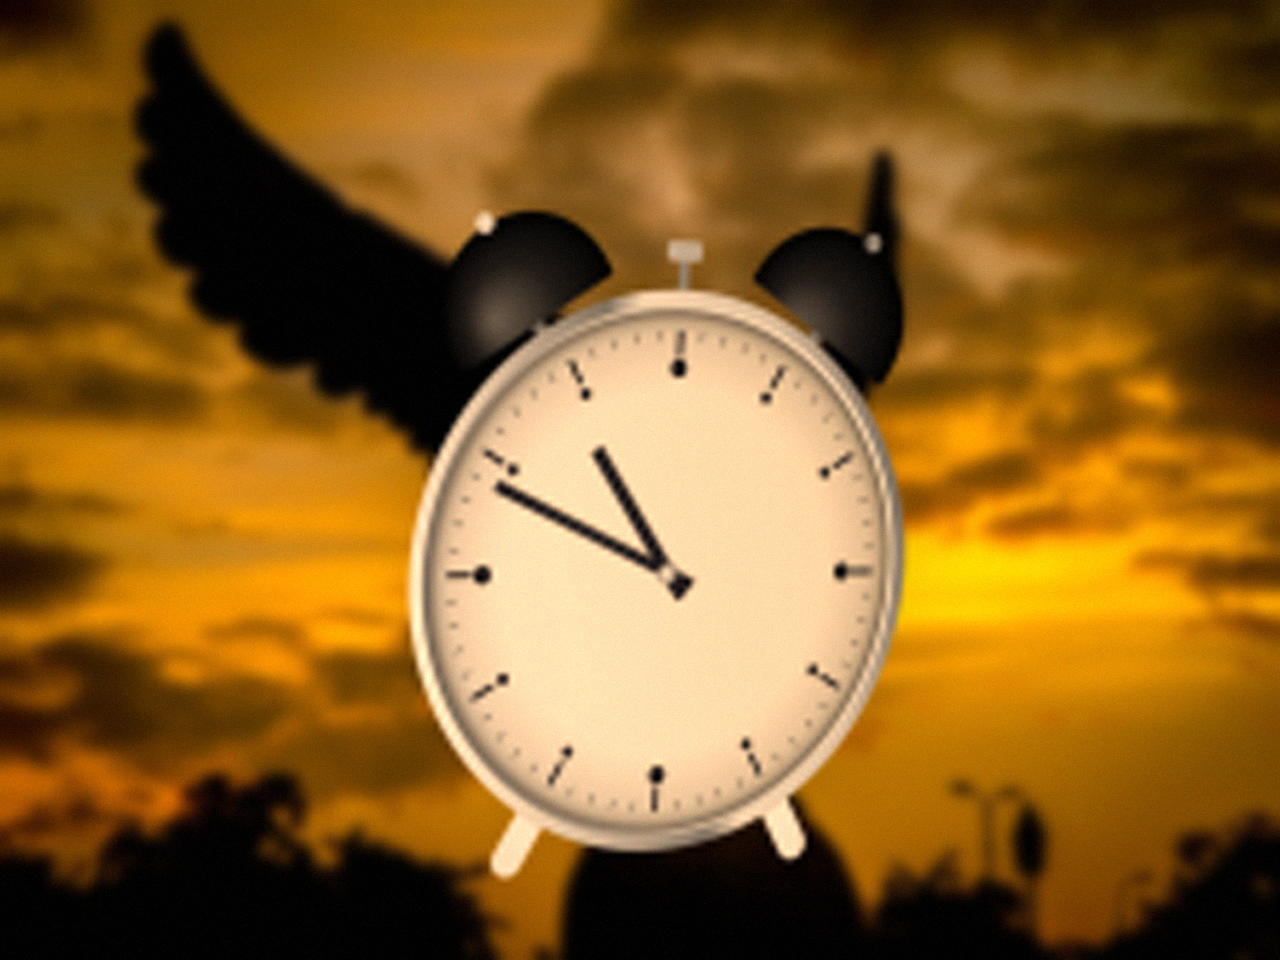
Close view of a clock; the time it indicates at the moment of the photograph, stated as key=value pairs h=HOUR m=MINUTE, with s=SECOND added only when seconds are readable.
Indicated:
h=10 m=49
